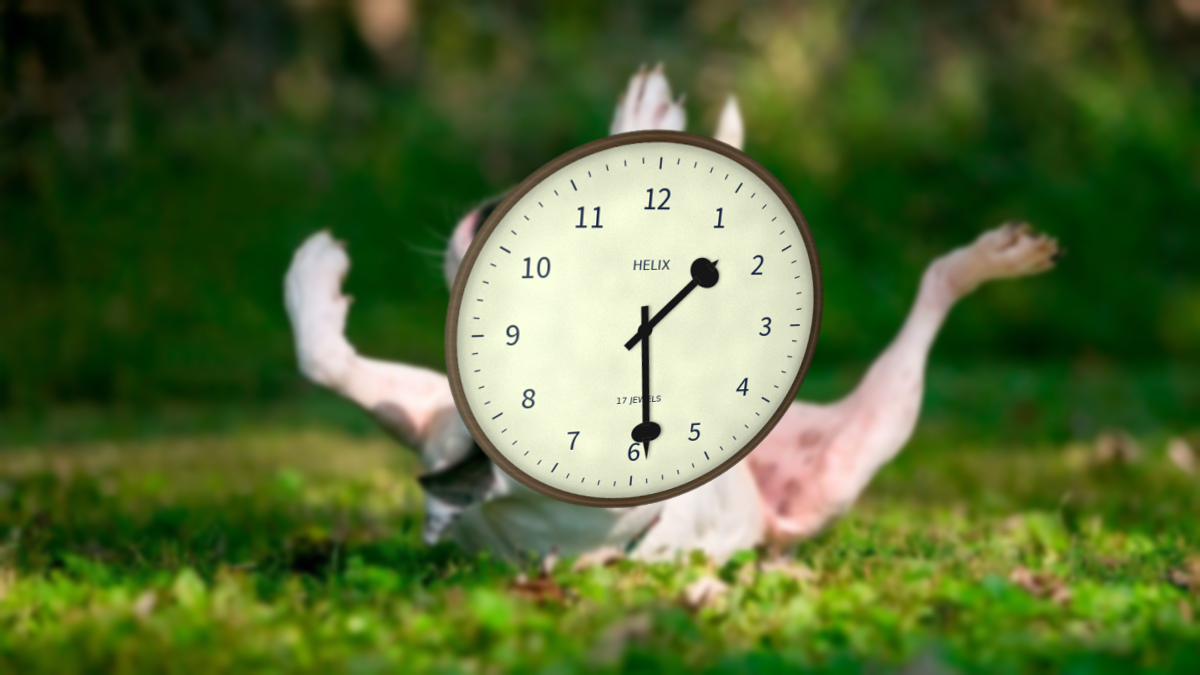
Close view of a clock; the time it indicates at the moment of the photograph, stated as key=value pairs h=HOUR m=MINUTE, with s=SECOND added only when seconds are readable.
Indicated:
h=1 m=29
